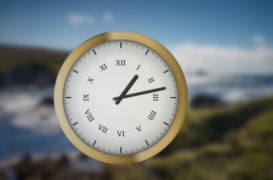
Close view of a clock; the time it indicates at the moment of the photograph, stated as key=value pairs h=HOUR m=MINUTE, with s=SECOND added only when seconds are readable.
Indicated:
h=1 m=13
